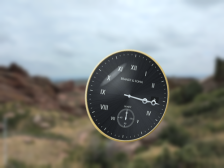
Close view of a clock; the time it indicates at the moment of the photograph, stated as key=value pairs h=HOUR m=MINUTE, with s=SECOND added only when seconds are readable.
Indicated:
h=3 m=16
